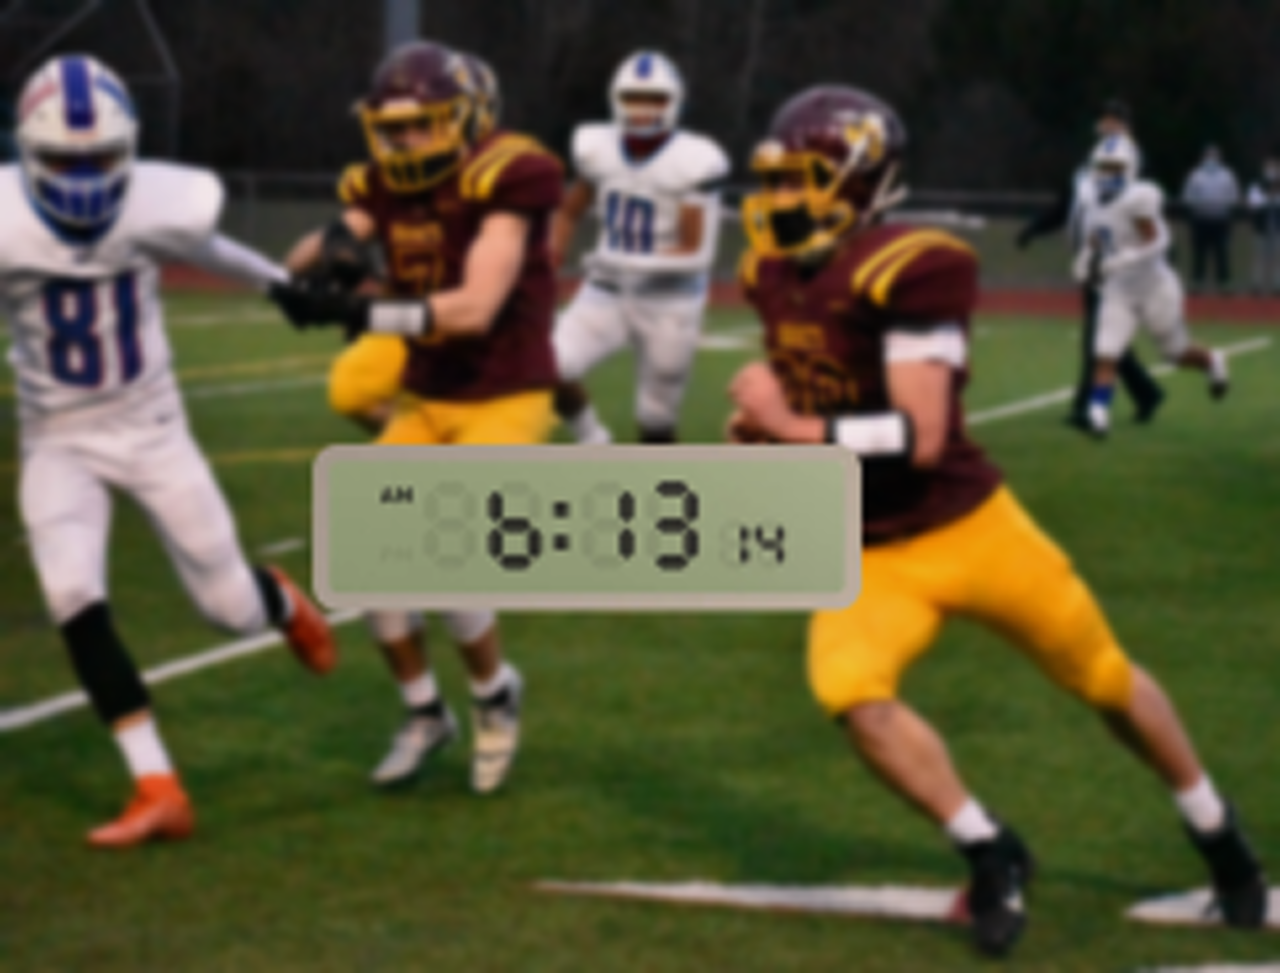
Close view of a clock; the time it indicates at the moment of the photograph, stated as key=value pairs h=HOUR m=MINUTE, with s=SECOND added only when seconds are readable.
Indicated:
h=6 m=13 s=14
